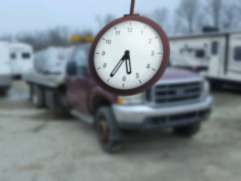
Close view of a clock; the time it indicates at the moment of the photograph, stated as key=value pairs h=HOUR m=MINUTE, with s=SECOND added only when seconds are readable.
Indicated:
h=5 m=35
